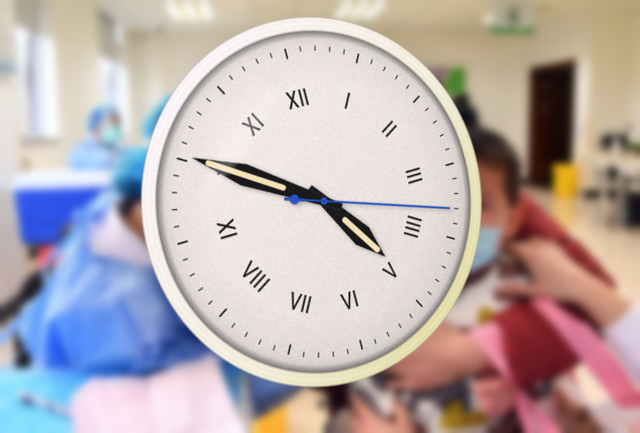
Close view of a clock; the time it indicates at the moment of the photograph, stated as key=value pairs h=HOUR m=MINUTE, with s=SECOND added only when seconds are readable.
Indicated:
h=4 m=50 s=18
